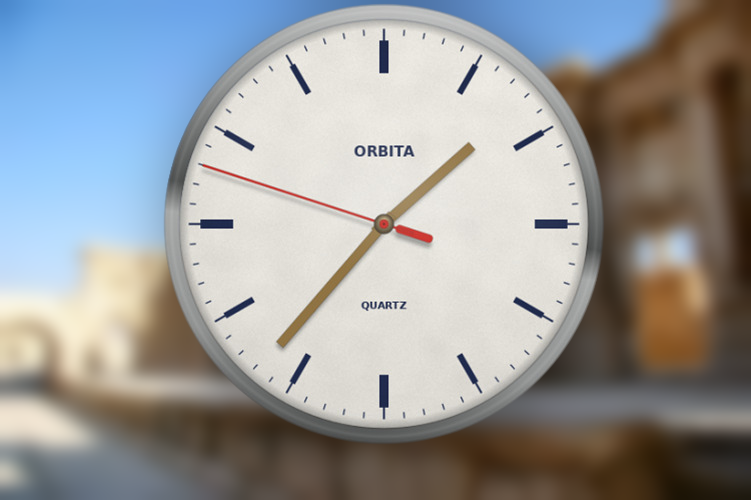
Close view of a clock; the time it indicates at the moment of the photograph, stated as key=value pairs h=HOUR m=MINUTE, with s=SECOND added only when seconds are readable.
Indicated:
h=1 m=36 s=48
